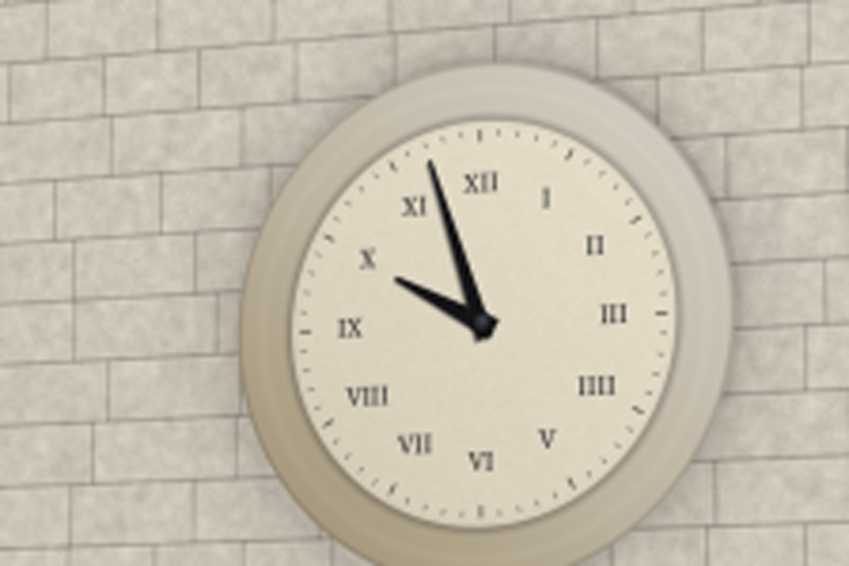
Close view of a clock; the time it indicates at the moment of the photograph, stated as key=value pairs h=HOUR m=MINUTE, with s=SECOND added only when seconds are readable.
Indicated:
h=9 m=57
